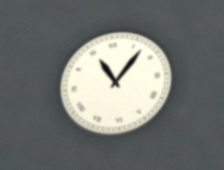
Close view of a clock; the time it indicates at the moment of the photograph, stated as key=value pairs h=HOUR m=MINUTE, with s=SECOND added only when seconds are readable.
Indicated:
h=11 m=7
